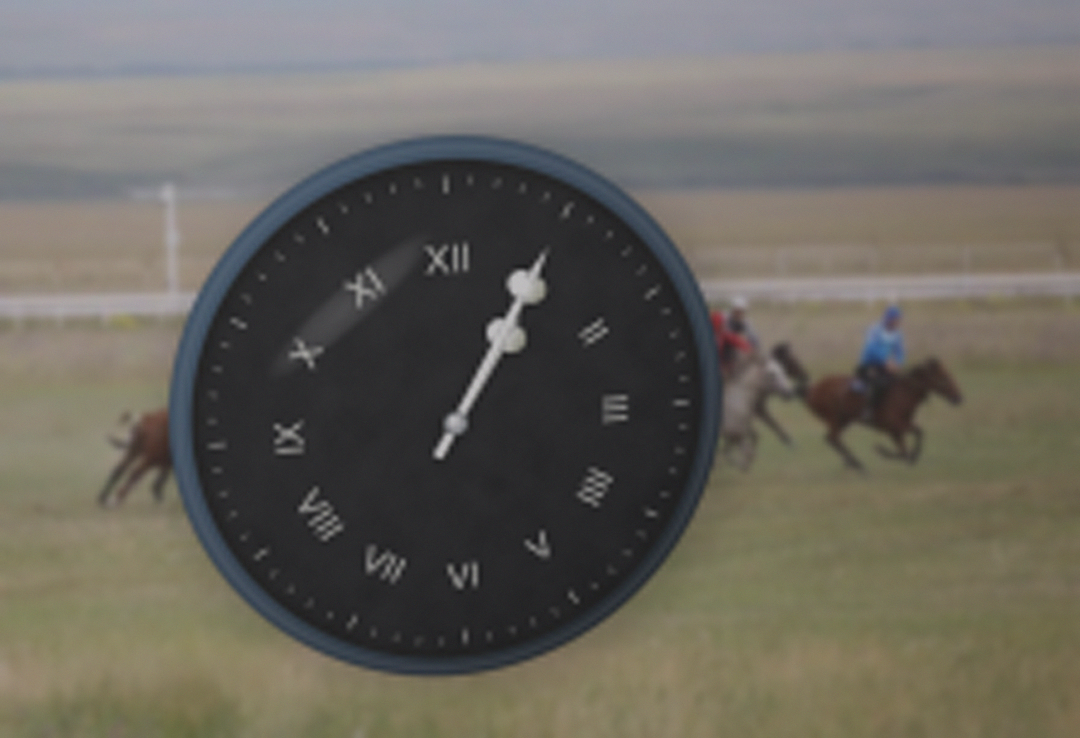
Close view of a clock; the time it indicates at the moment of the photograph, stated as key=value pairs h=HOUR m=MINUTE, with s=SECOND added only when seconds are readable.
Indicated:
h=1 m=5
